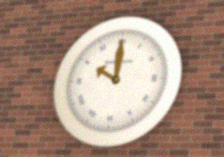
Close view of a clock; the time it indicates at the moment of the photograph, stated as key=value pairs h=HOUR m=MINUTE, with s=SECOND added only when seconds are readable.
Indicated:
h=10 m=0
